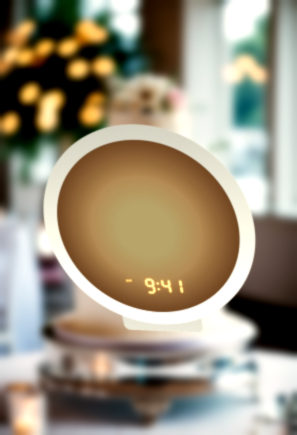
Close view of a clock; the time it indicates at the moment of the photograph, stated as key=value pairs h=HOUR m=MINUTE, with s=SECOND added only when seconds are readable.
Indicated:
h=9 m=41
